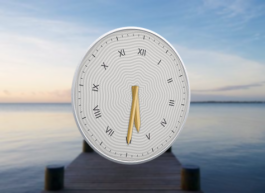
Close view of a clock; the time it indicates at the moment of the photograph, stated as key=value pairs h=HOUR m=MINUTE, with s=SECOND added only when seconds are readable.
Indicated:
h=5 m=30
